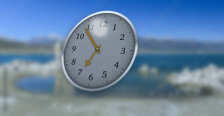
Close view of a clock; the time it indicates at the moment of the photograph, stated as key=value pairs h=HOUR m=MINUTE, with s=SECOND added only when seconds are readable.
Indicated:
h=6 m=53
